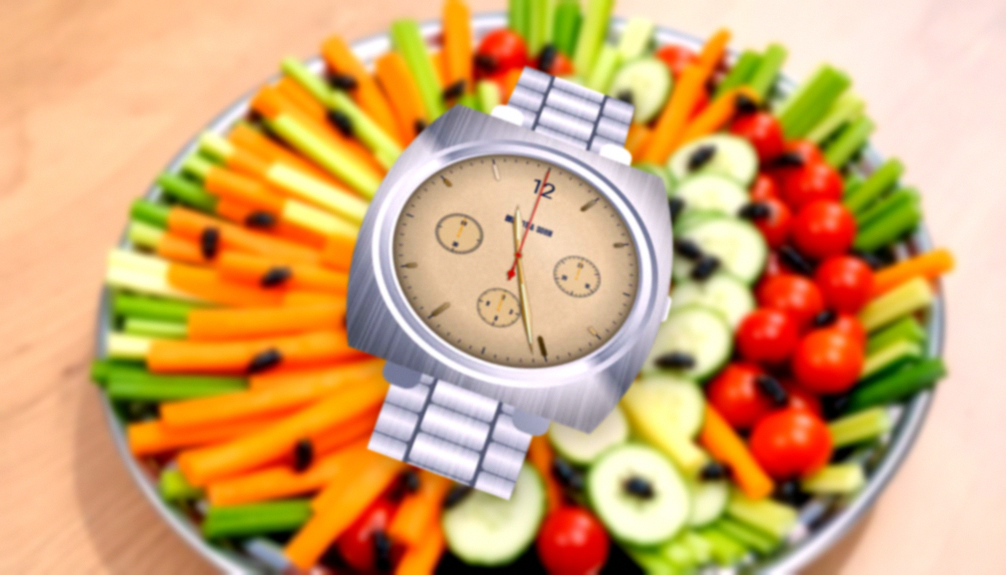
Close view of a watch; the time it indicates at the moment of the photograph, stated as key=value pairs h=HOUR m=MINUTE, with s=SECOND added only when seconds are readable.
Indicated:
h=11 m=26
